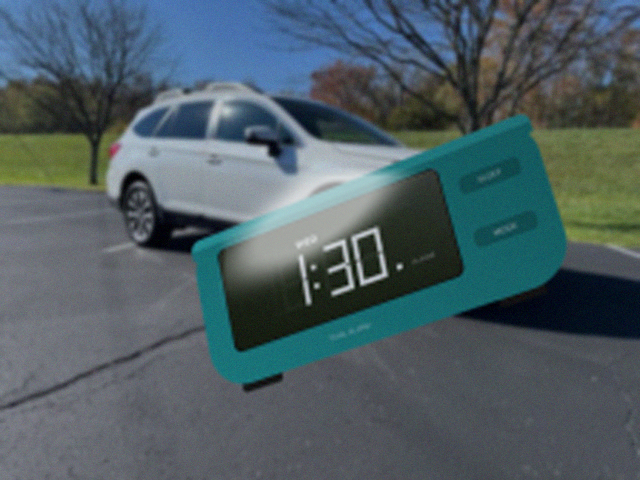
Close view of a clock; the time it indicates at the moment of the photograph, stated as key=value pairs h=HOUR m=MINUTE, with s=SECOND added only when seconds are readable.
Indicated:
h=1 m=30
